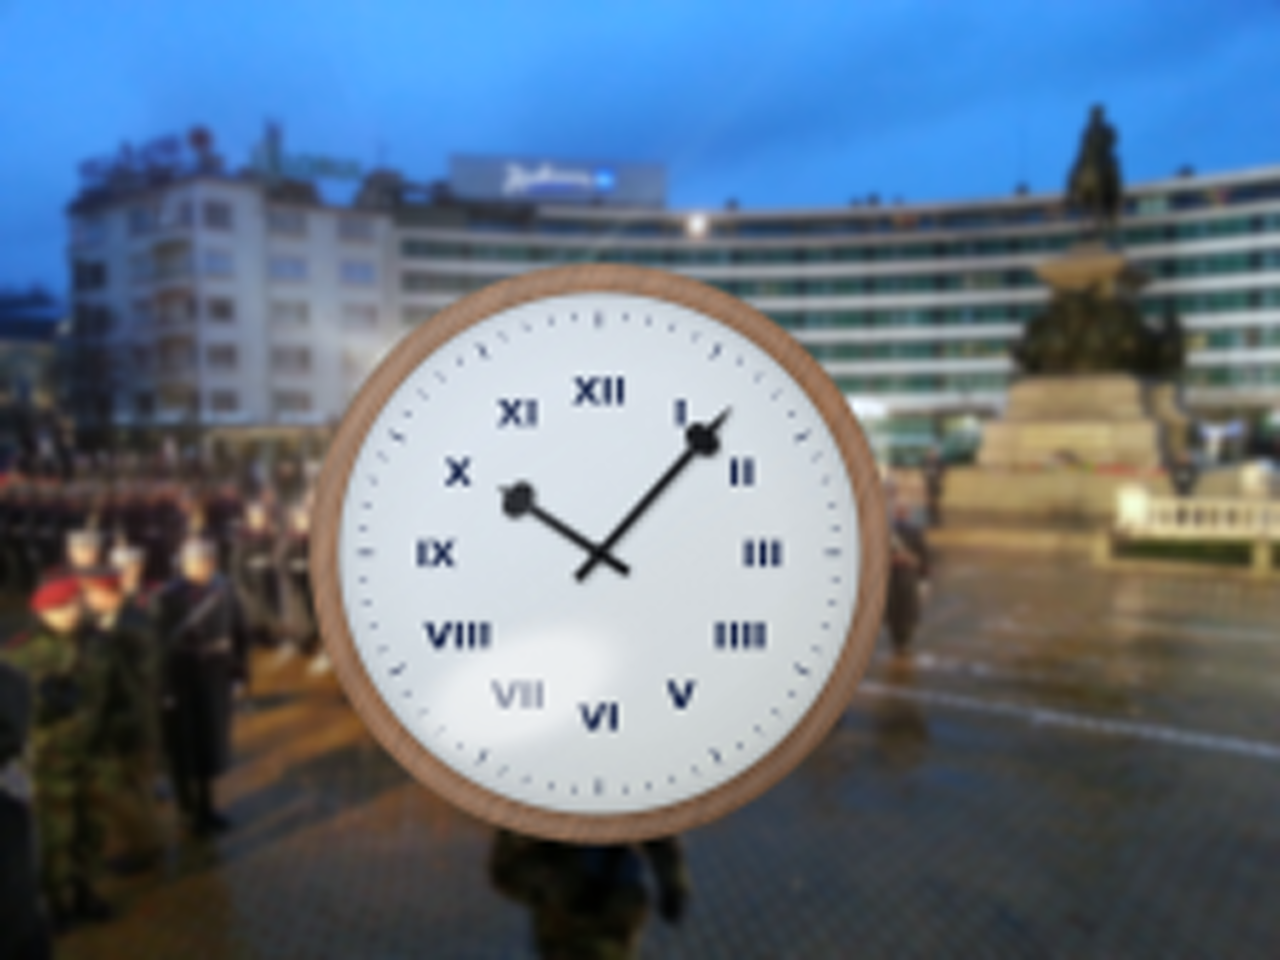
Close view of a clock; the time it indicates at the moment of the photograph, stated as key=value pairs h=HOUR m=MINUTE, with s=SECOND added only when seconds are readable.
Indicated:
h=10 m=7
